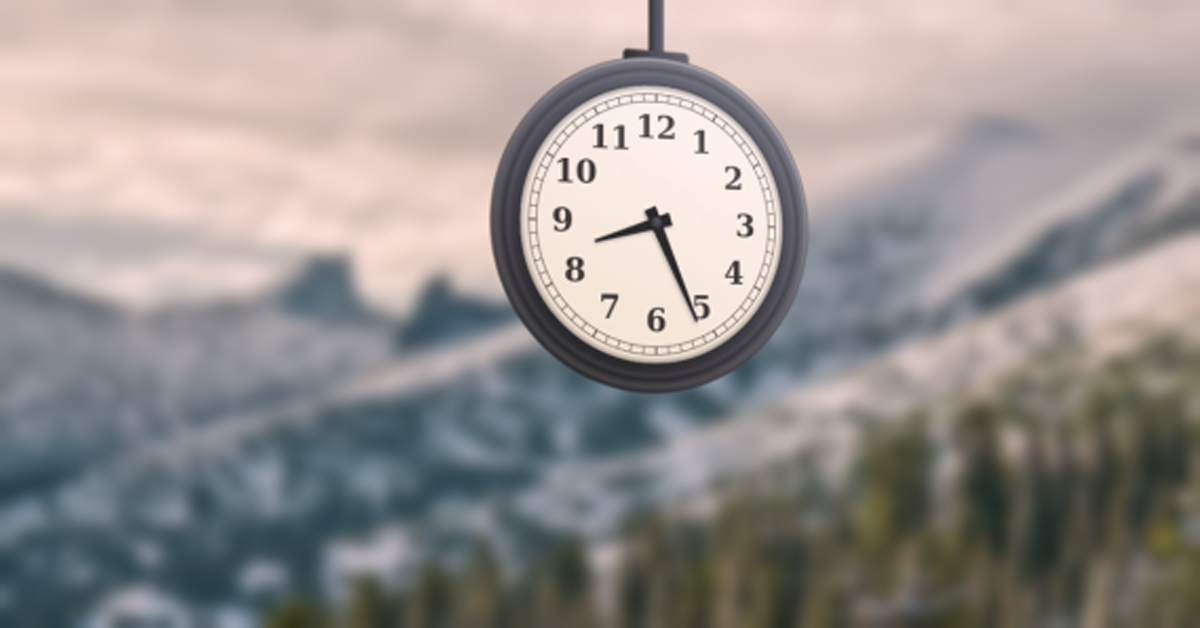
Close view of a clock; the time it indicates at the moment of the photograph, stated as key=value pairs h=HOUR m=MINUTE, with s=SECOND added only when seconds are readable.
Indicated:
h=8 m=26
